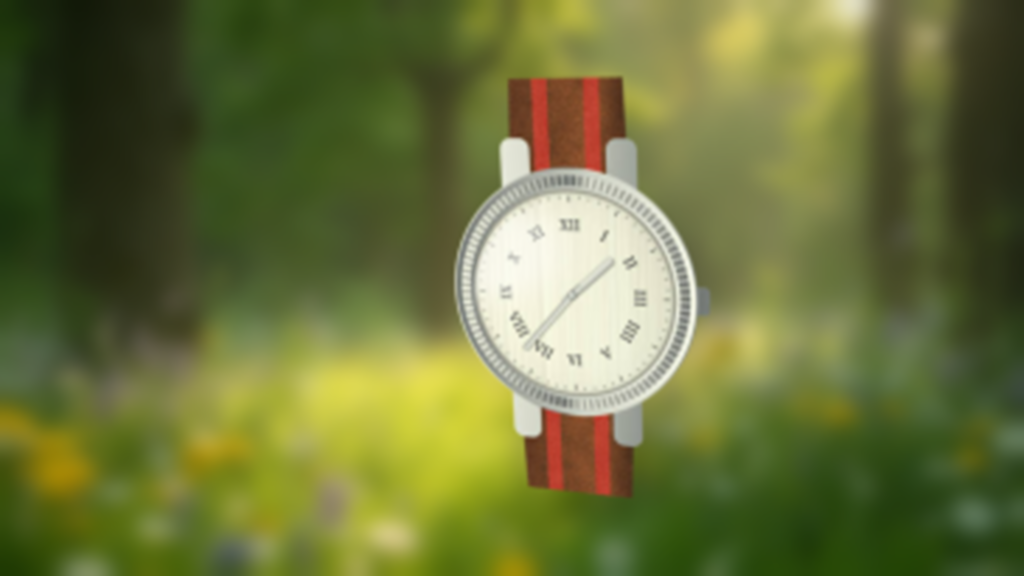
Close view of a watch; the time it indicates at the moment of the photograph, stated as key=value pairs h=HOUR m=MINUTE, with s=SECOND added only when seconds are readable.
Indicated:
h=1 m=37
